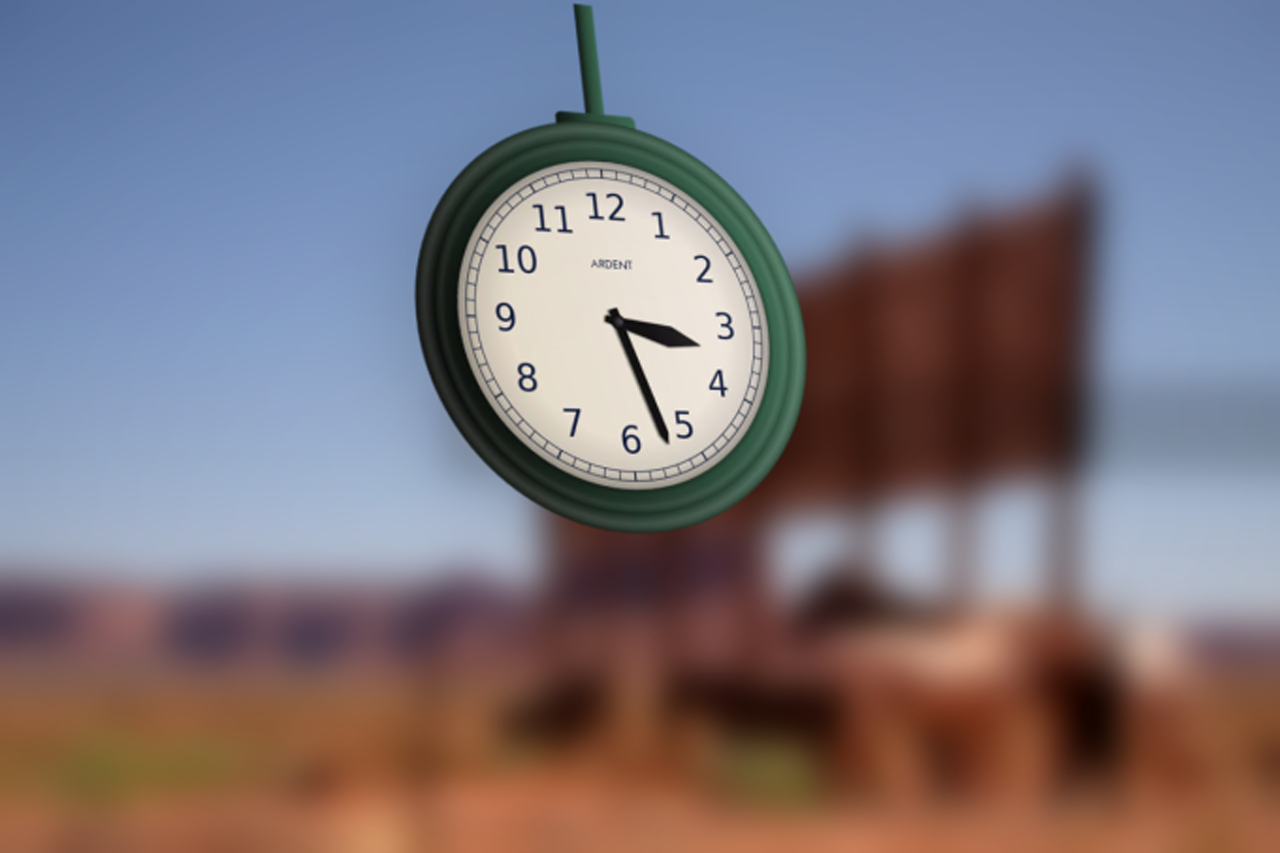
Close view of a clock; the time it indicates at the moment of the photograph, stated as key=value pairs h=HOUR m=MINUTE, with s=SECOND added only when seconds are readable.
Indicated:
h=3 m=27
